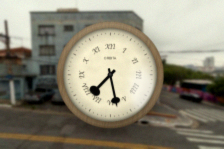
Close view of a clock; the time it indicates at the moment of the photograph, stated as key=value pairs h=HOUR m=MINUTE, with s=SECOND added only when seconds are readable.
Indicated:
h=7 m=28
